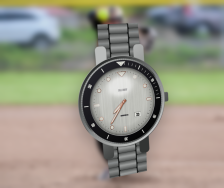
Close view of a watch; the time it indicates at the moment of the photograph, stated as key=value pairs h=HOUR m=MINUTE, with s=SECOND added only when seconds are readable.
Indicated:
h=7 m=36
